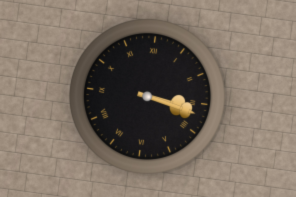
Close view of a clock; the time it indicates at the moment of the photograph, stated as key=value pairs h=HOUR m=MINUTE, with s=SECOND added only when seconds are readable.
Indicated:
h=3 m=17
